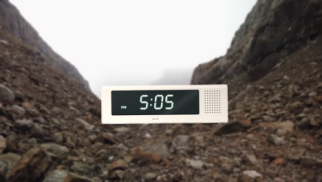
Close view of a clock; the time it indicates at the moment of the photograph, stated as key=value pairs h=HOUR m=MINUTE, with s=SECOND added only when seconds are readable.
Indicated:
h=5 m=5
